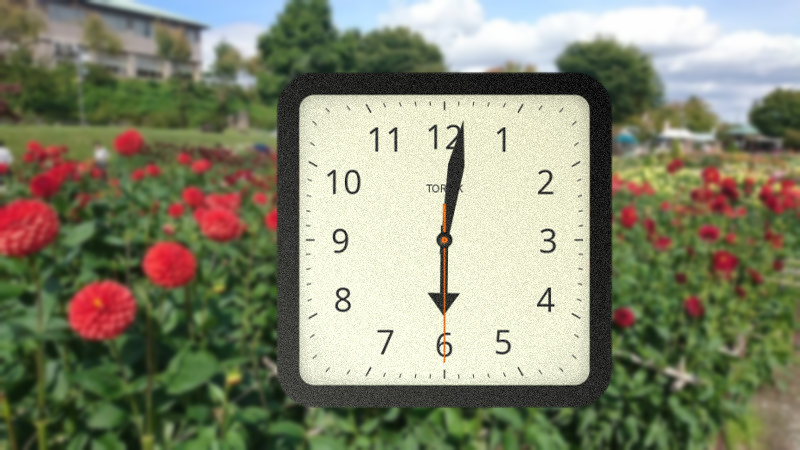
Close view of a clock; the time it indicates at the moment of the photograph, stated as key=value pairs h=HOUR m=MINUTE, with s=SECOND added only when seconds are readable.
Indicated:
h=6 m=1 s=30
